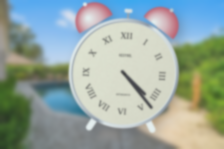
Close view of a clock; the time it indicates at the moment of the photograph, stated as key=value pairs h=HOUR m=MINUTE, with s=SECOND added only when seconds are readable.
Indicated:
h=4 m=23
